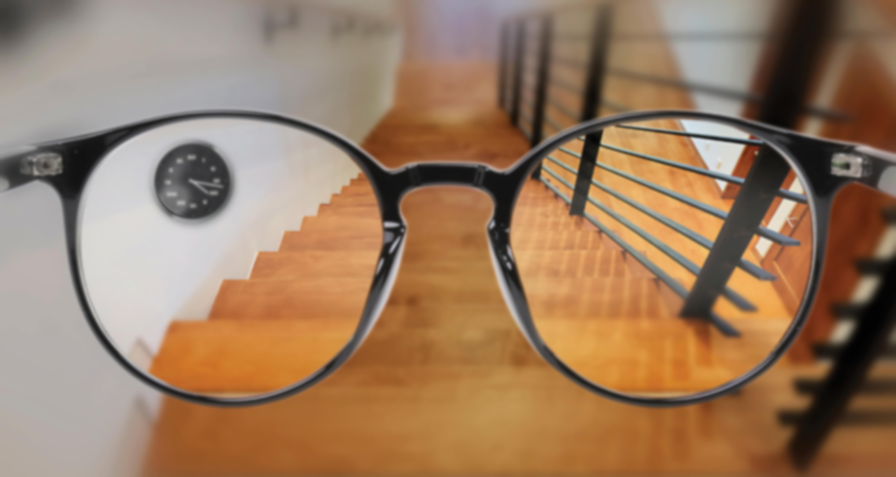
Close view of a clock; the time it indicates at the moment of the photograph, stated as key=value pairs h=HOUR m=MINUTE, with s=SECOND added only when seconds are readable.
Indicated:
h=4 m=17
